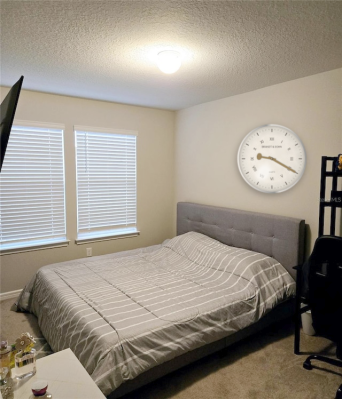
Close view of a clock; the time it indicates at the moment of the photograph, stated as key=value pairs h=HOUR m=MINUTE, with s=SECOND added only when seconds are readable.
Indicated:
h=9 m=20
